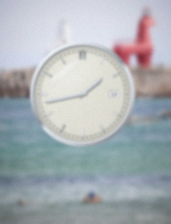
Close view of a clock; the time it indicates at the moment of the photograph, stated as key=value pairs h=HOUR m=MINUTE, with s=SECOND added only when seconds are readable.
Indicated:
h=1 m=43
